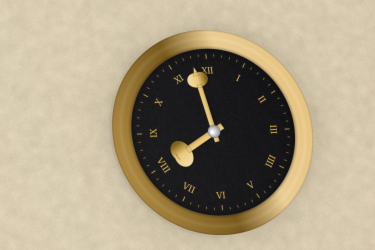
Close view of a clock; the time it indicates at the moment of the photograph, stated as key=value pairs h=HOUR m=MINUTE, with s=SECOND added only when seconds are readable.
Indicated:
h=7 m=58
